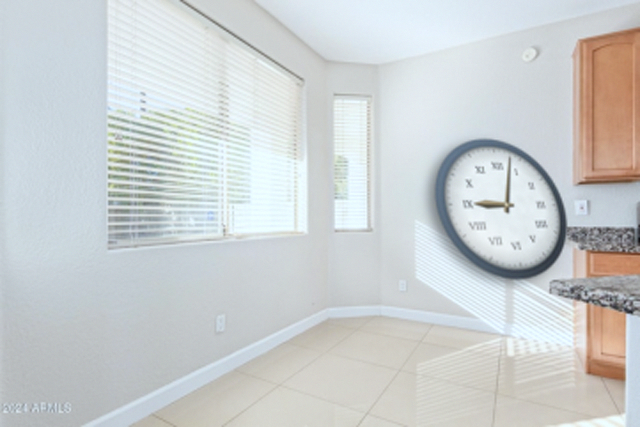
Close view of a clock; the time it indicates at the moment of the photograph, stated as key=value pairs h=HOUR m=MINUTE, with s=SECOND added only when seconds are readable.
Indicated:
h=9 m=3
